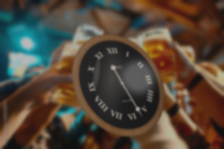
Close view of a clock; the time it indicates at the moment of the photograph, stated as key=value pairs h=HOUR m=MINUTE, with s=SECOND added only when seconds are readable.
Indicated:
h=11 m=27
